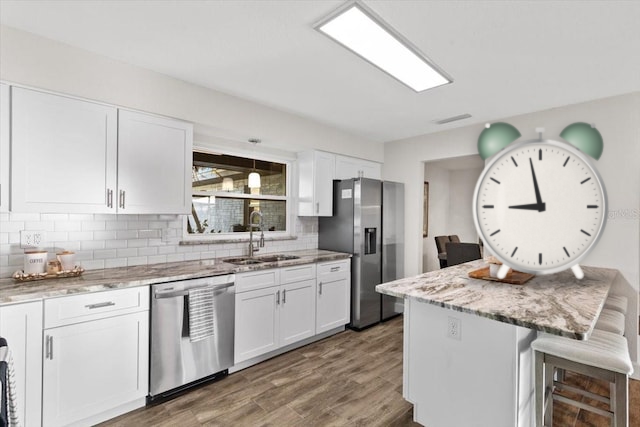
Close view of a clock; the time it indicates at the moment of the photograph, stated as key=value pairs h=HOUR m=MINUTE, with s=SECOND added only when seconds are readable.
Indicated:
h=8 m=58
